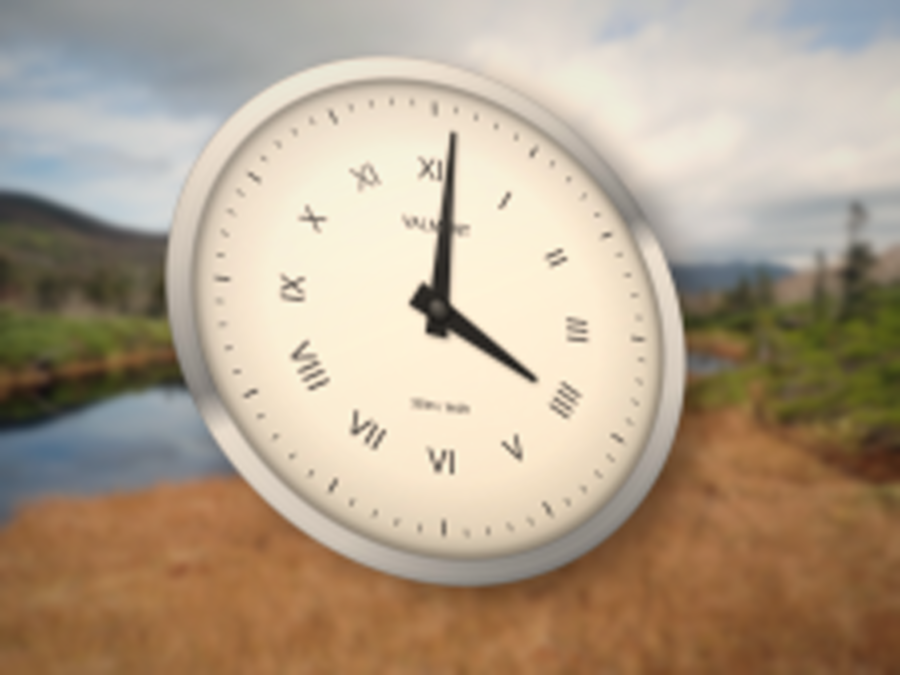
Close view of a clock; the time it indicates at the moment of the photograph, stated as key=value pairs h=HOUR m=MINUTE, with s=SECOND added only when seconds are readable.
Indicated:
h=4 m=1
